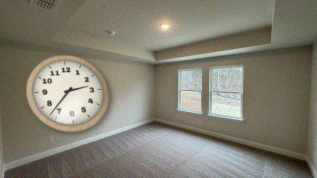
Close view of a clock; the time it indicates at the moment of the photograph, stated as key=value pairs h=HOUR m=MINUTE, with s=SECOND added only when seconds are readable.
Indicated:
h=2 m=37
